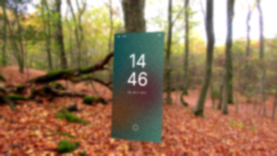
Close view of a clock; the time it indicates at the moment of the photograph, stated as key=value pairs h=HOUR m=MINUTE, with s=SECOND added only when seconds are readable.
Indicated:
h=14 m=46
